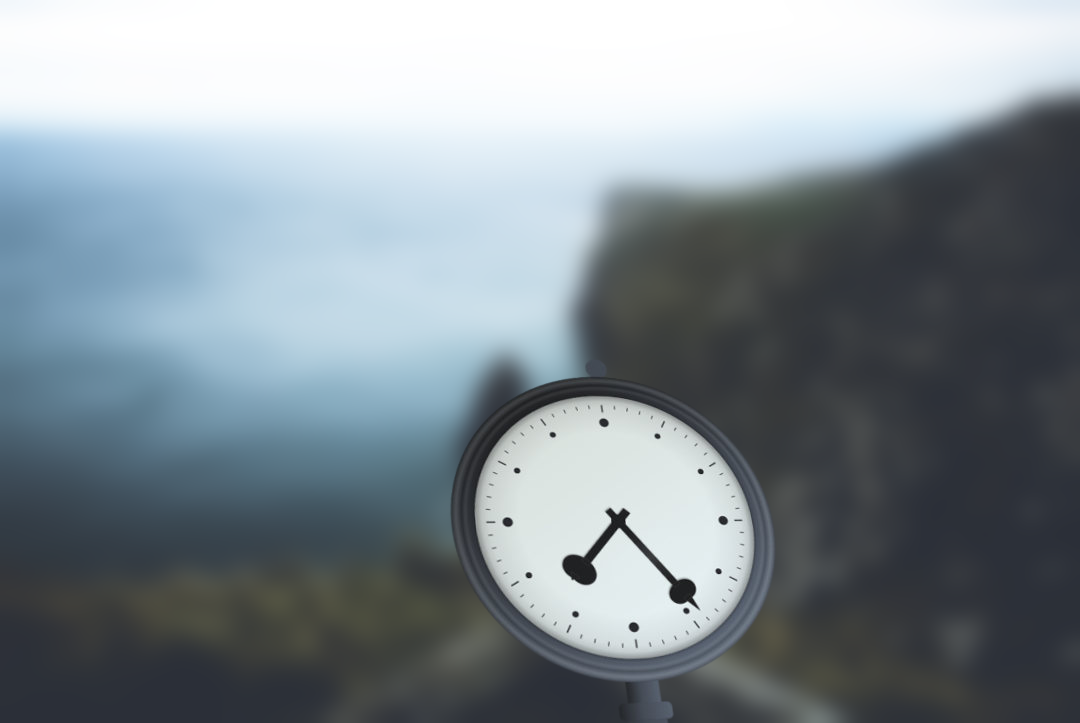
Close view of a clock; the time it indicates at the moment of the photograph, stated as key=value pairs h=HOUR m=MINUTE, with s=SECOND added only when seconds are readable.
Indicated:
h=7 m=24
